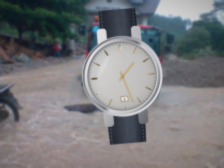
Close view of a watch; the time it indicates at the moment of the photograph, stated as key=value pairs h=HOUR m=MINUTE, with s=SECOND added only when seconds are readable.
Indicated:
h=1 m=27
